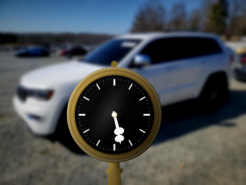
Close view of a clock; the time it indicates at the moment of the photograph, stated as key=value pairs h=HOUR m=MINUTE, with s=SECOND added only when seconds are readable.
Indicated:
h=5 m=28
